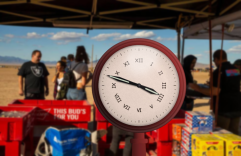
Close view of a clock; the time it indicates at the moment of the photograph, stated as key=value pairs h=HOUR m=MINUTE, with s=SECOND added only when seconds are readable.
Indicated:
h=3 m=48
